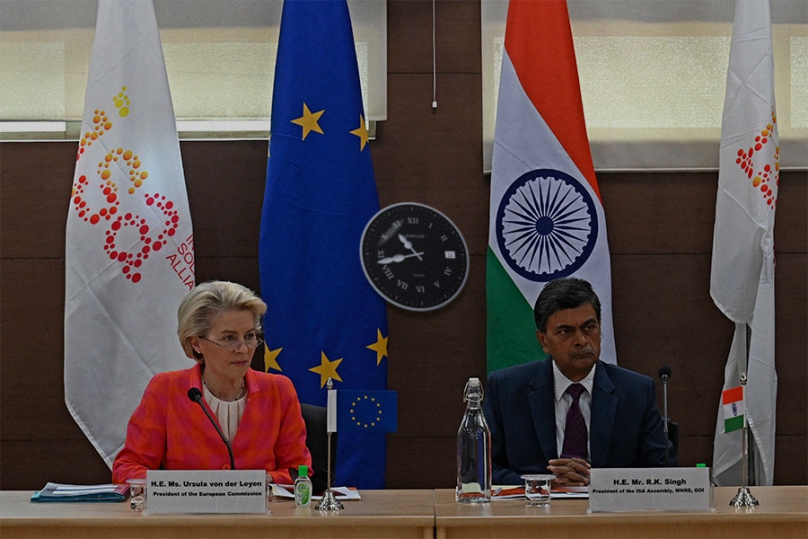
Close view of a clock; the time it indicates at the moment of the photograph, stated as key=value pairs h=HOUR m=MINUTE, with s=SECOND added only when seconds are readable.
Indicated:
h=10 m=43
